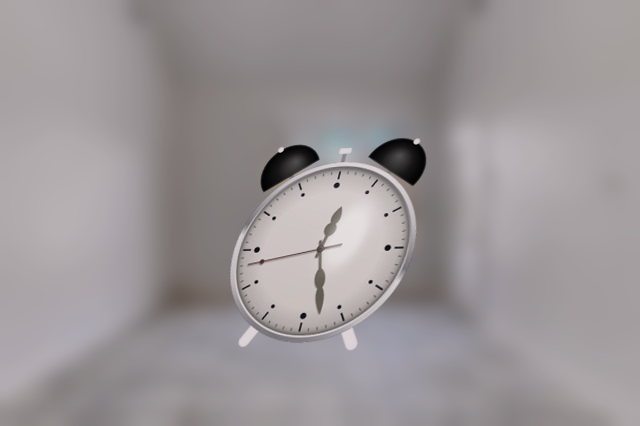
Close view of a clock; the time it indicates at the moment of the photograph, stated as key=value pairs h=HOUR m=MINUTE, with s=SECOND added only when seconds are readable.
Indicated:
h=12 m=27 s=43
